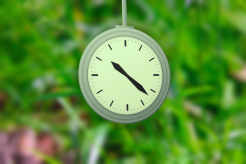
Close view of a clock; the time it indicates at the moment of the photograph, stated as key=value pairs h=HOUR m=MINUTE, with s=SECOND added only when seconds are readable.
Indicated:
h=10 m=22
